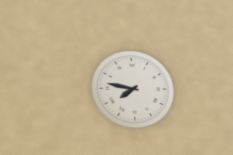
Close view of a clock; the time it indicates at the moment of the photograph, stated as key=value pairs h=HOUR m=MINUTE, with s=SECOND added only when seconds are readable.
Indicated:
h=7 m=47
